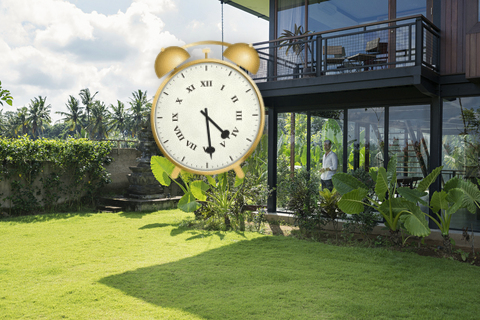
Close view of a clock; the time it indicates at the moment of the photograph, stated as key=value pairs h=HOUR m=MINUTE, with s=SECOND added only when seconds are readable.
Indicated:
h=4 m=29
